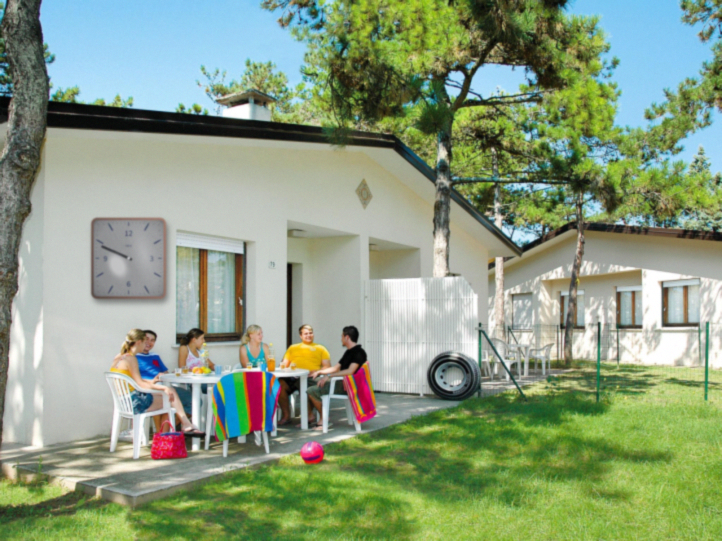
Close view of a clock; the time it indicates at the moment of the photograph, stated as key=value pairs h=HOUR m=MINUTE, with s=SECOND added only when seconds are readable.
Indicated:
h=9 m=49
